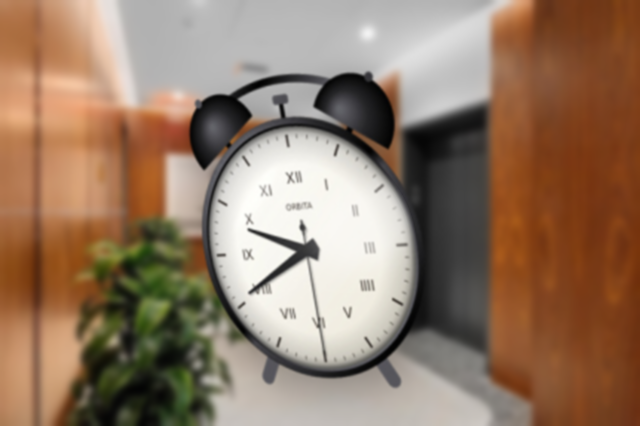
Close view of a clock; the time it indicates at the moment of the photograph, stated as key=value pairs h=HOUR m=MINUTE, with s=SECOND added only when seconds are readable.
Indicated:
h=9 m=40 s=30
